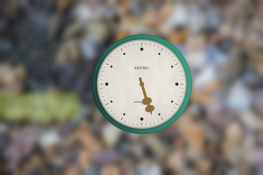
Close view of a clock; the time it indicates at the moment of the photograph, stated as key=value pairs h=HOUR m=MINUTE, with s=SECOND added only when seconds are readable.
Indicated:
h=5 m=27
